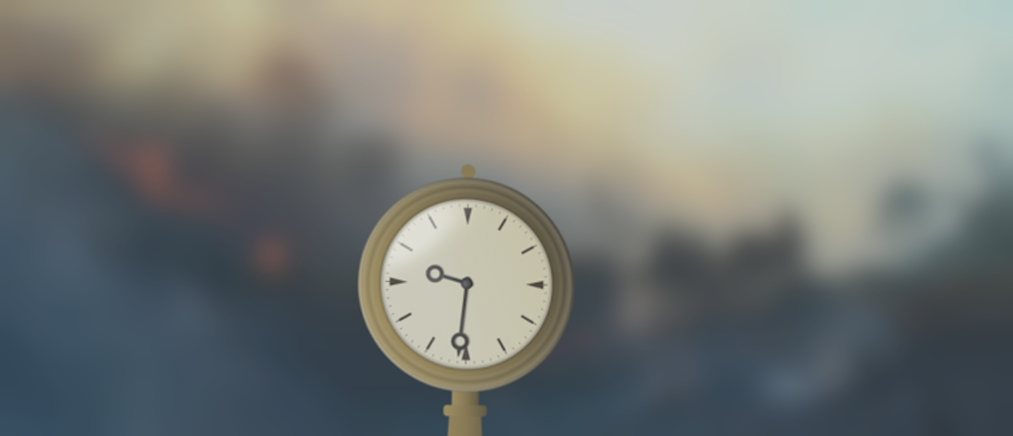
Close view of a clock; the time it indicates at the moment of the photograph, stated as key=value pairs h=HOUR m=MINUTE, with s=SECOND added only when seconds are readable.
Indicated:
h=9 m=31
